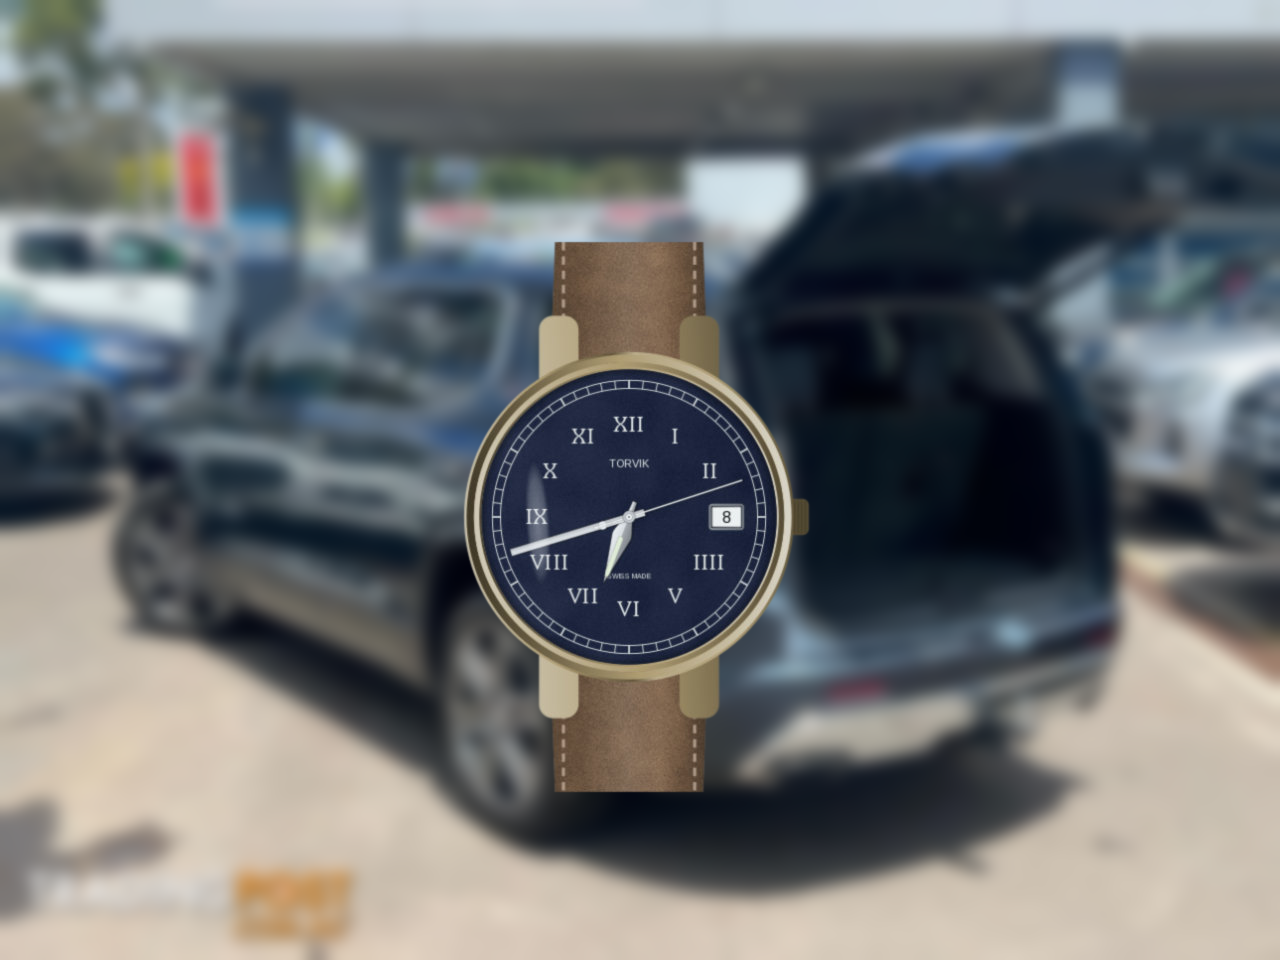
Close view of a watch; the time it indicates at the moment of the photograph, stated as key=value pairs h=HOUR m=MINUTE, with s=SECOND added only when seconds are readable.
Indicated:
h=6 m=42 s=12
